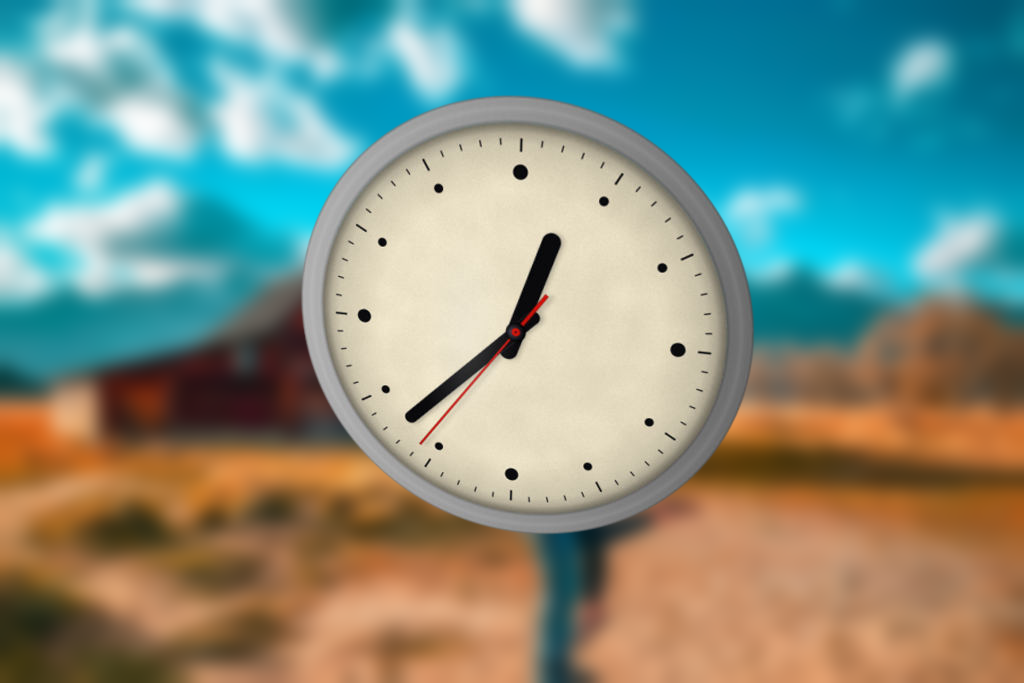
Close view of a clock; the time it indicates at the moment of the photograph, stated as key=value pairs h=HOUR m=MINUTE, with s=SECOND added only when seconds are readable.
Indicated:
h=12 m=37 s=36
